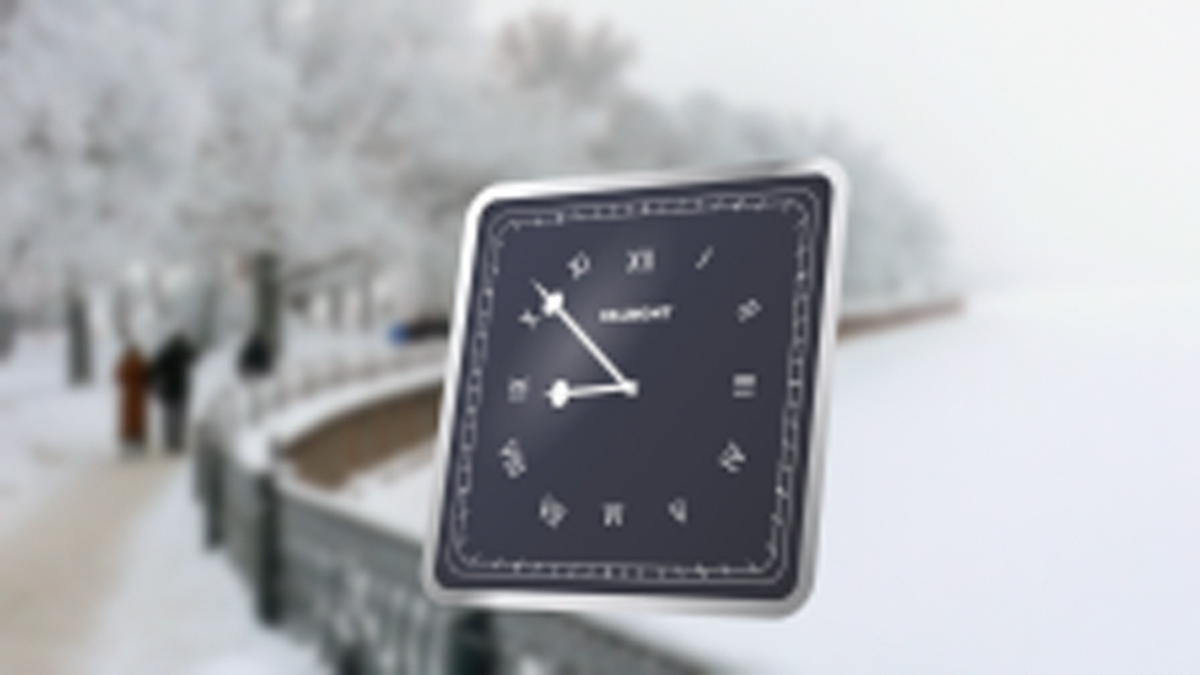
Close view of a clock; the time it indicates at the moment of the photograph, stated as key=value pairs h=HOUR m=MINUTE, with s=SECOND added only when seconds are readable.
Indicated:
h=8 m=52
